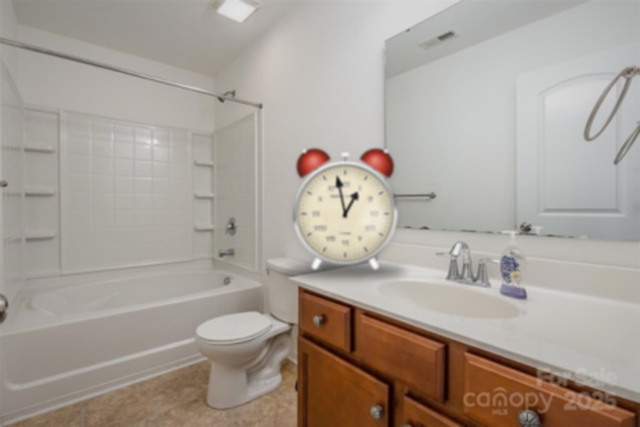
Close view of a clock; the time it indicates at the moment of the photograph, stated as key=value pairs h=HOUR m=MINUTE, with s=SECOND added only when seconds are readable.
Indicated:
h=12 m=58
